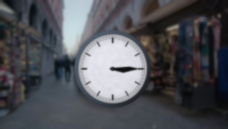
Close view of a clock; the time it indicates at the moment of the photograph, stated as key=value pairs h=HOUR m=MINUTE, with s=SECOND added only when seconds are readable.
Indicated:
h=3 m=15
